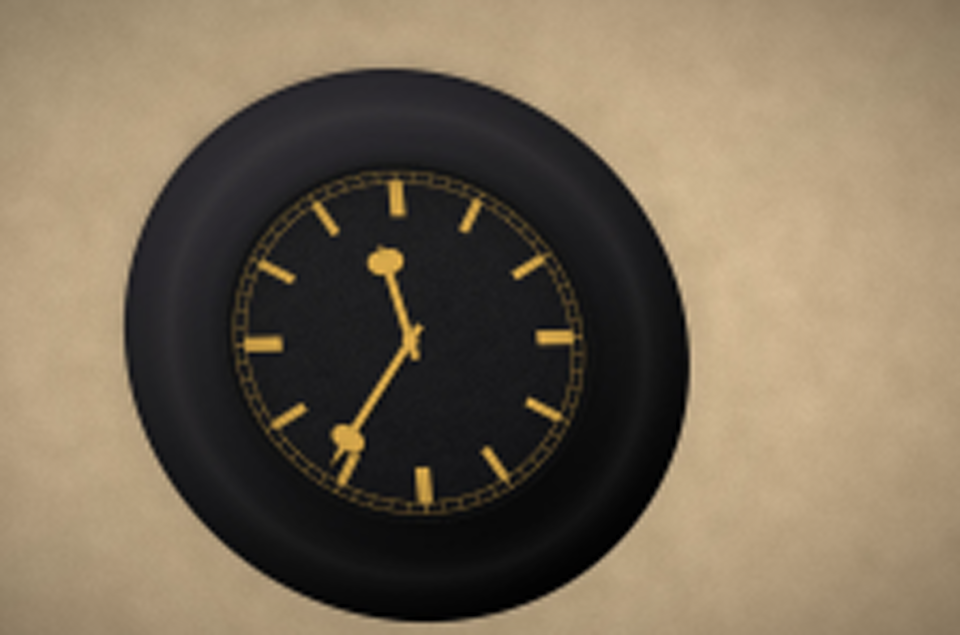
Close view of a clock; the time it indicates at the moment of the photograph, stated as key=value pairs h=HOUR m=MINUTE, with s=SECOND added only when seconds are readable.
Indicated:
h=11 m=36
